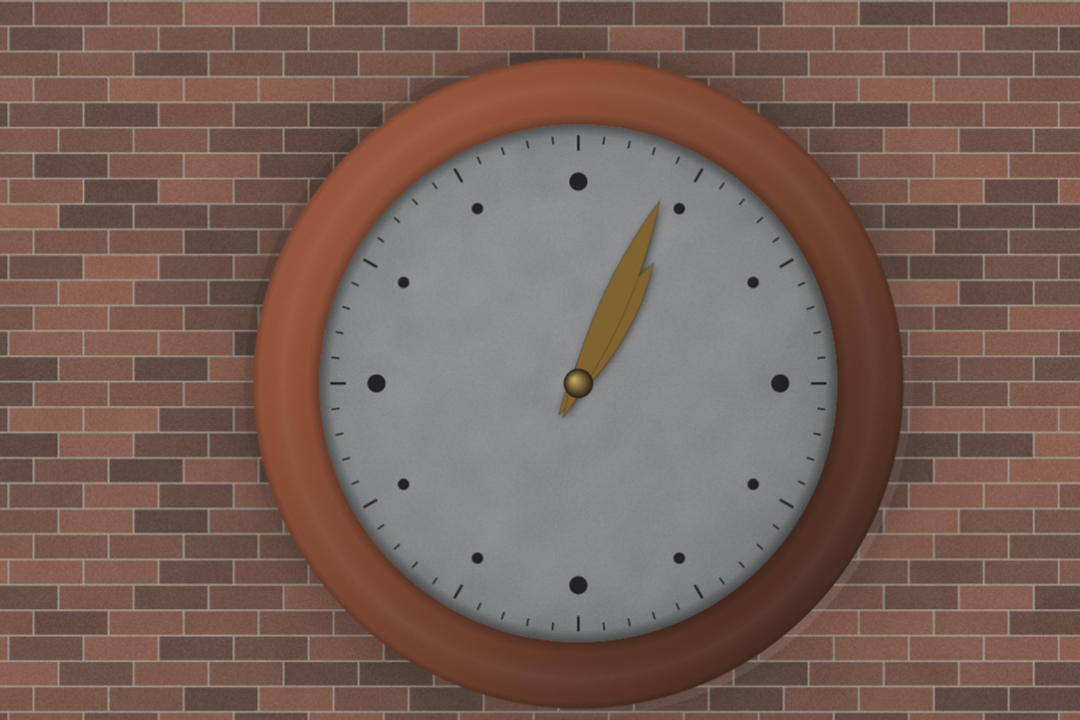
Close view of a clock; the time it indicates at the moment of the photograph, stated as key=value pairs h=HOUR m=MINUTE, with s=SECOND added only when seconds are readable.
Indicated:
h=1 m=4
